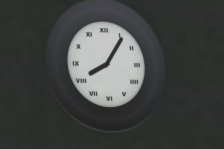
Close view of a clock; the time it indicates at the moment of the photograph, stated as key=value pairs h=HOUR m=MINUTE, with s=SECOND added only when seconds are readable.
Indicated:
h=8 m=6
